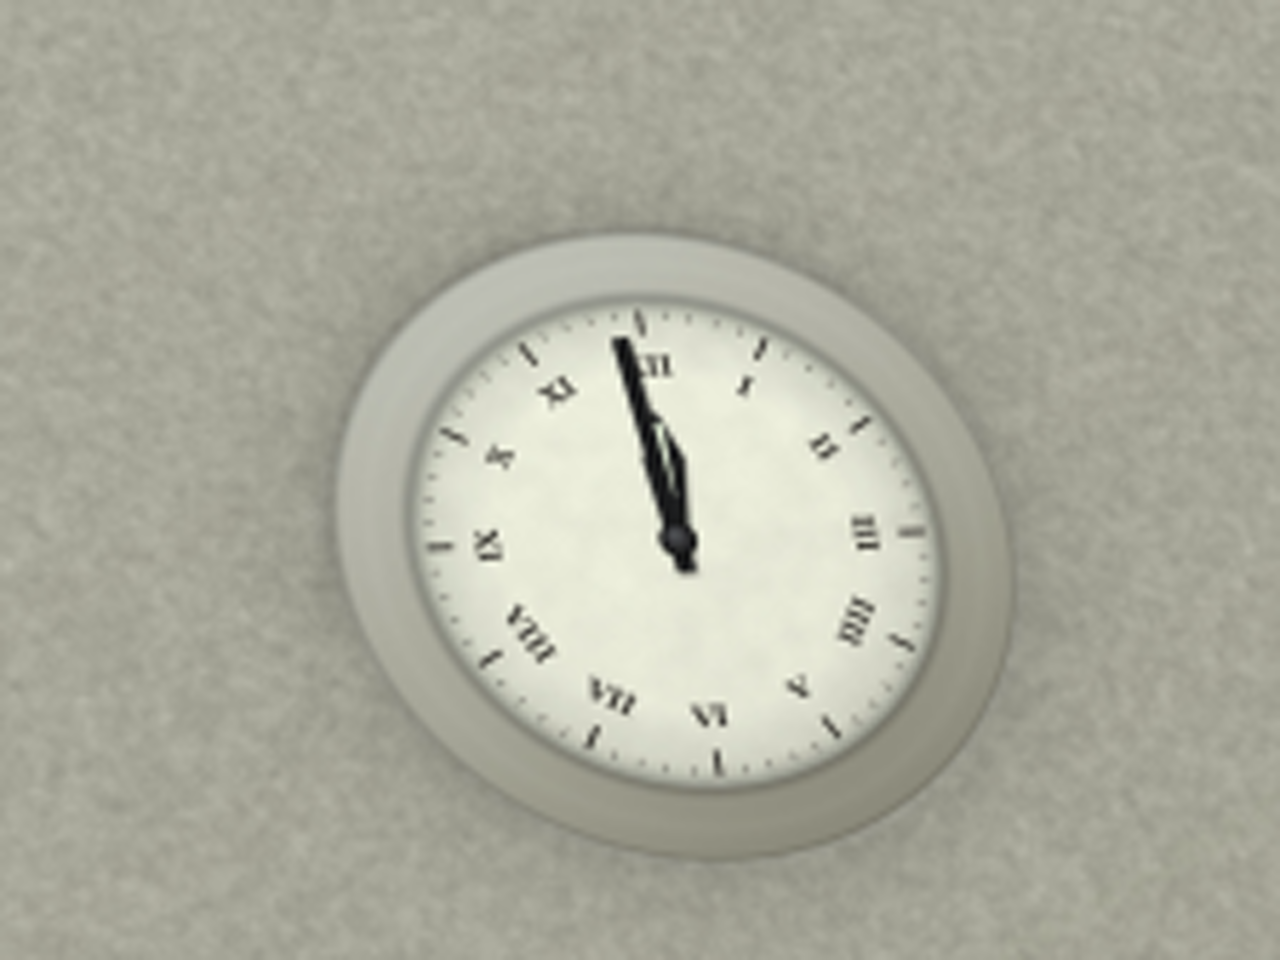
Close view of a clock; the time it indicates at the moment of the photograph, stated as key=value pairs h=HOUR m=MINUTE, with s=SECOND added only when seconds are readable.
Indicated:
h=11 m=59
